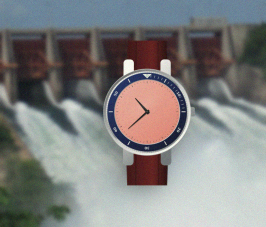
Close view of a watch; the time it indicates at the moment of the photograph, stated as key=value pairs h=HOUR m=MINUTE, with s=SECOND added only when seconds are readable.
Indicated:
h=10 m=38
